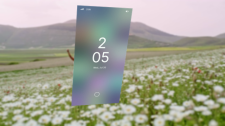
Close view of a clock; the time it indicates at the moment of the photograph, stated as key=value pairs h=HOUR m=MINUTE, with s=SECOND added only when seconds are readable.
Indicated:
h=2 m=5
